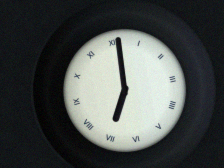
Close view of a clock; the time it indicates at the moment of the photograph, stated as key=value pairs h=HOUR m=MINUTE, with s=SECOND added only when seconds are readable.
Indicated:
h=7 m=1
